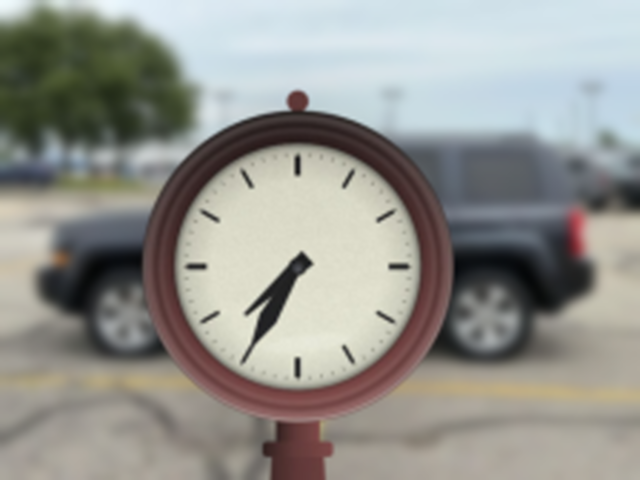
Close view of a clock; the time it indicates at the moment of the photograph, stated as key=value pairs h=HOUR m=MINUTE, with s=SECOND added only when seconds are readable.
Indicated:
h=7 m=35
